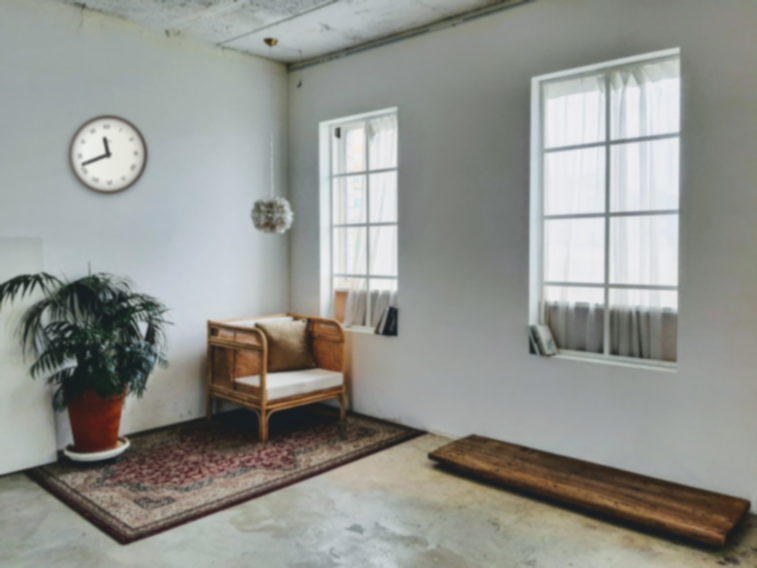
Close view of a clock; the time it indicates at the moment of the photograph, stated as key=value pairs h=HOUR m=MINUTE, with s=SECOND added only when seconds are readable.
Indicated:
h=11 m=42
